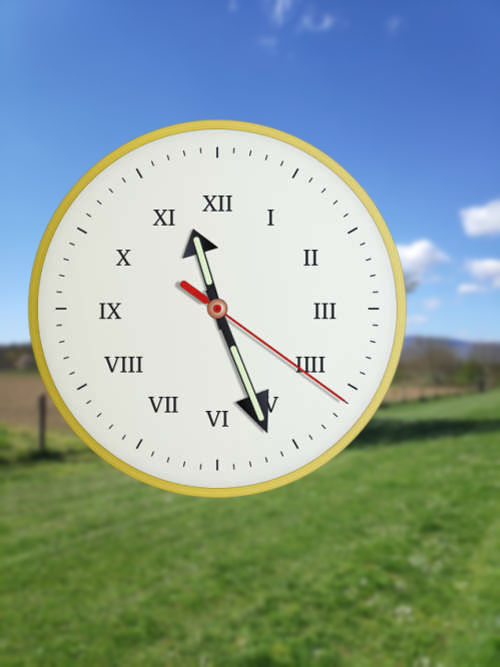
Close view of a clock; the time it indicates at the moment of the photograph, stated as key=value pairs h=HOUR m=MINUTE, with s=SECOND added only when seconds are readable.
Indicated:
h=11 m=26 s=21
